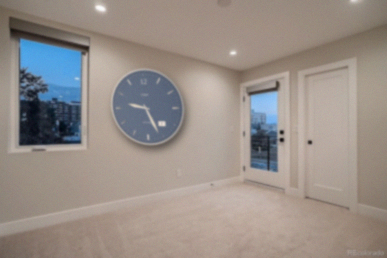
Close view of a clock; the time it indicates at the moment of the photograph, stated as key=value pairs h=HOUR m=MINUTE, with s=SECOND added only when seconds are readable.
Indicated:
h=9 m=26
